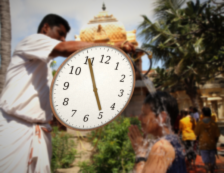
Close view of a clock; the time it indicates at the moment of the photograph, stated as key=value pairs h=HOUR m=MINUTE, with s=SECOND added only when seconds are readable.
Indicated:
h=4 m=55
